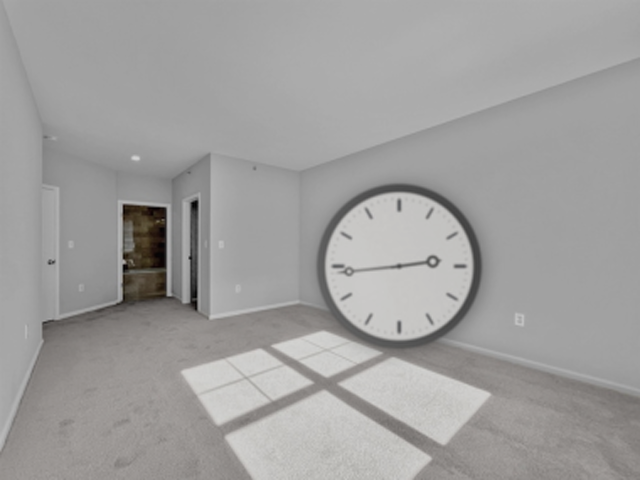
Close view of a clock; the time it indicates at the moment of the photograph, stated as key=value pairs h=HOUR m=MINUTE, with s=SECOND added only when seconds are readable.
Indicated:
h=2 m=44
